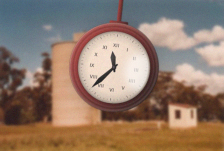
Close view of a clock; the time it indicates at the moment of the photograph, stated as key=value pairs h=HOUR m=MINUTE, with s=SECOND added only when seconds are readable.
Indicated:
h=11 m=37
